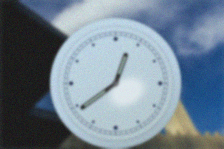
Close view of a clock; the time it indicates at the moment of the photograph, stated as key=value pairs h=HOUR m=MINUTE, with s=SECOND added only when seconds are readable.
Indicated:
h=12 m=39
